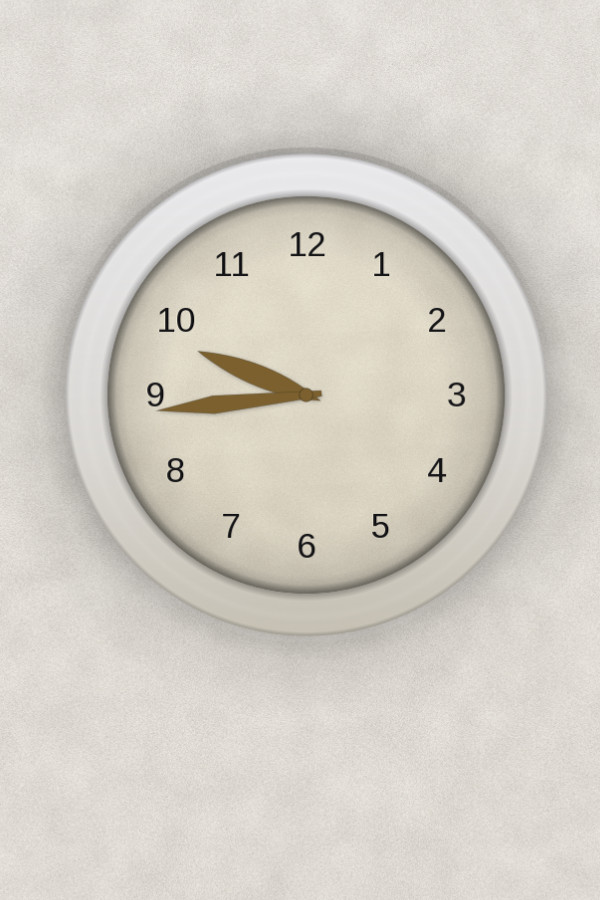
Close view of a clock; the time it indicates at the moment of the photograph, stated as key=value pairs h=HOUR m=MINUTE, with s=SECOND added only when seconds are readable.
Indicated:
h=9 m=44
